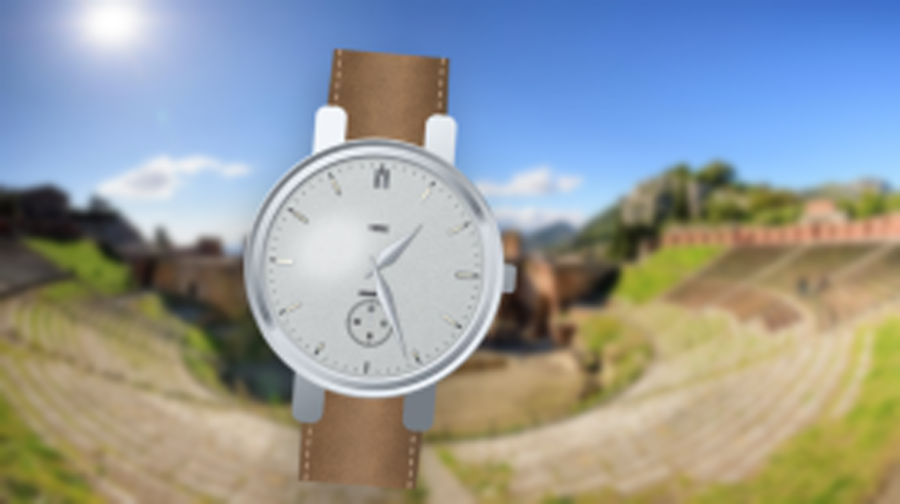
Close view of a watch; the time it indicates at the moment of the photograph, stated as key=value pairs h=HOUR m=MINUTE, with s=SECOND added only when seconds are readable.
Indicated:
h=1 m=26
